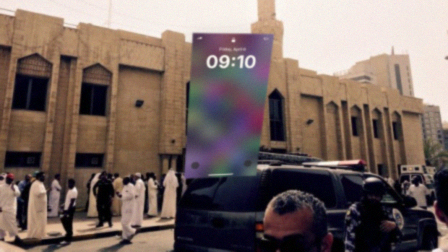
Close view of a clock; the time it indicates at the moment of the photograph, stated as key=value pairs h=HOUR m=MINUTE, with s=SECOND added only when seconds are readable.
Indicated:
h=9 m=10
